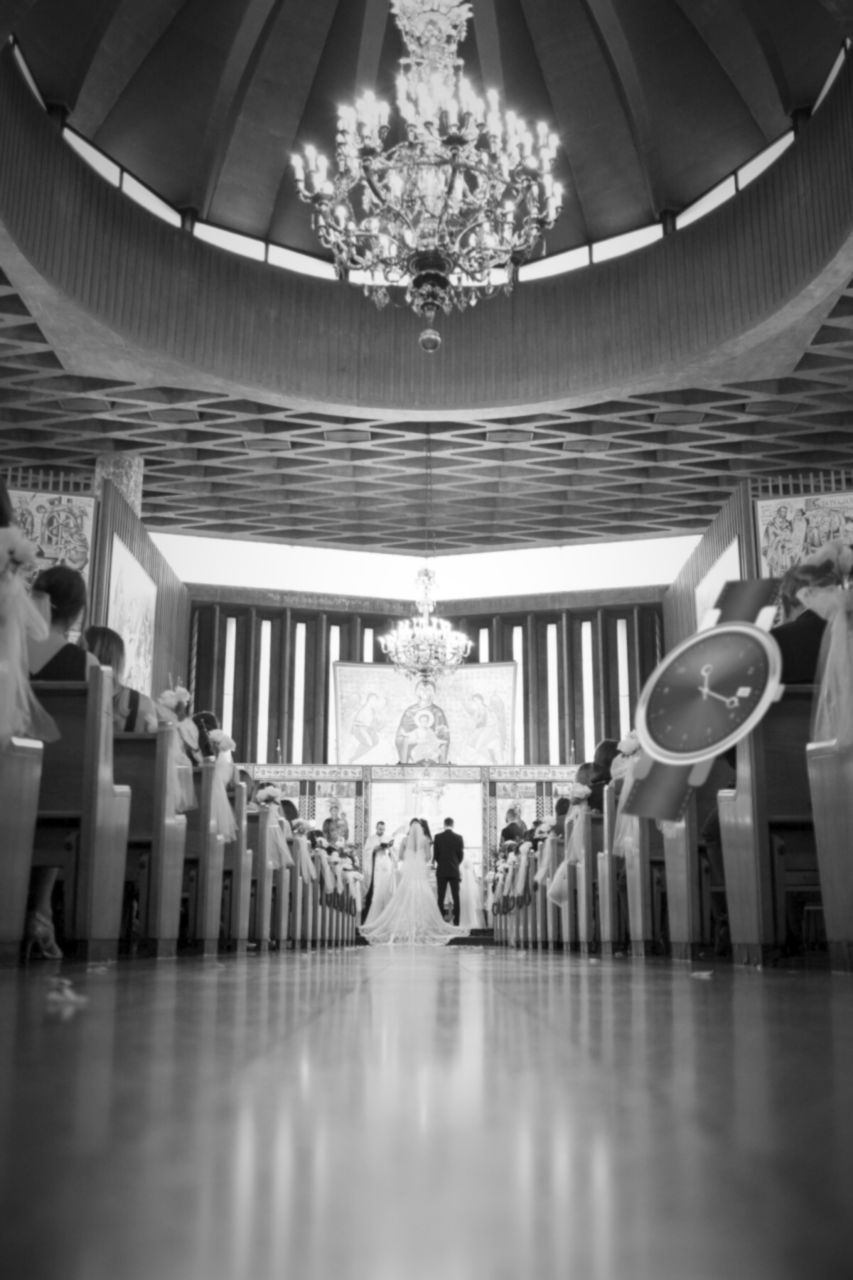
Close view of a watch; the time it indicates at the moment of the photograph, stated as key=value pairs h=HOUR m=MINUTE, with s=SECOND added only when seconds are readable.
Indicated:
h=11 m=18
